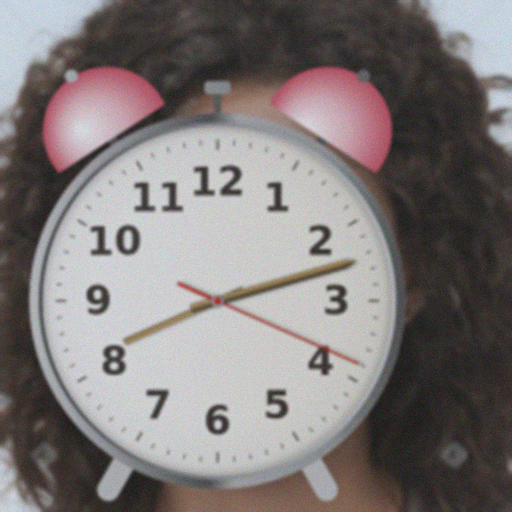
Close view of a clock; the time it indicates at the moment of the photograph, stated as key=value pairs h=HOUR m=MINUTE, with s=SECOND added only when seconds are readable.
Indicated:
h=8 m=12 s=19
